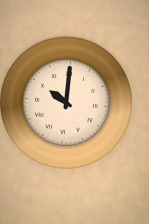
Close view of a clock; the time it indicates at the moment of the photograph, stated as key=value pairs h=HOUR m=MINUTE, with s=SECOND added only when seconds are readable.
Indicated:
h=10 m=0
